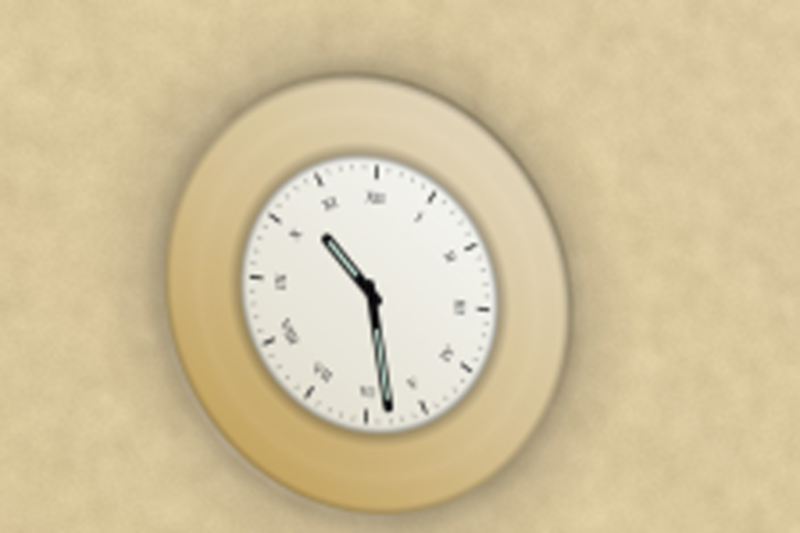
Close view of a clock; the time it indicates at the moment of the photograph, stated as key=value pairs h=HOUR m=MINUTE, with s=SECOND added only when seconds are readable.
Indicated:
h=10 m=28
